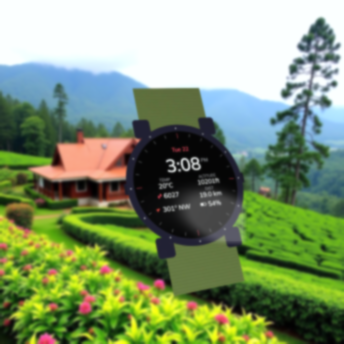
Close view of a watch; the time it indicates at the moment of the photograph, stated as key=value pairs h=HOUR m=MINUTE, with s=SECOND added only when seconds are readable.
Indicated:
h=3 m=8
